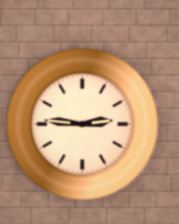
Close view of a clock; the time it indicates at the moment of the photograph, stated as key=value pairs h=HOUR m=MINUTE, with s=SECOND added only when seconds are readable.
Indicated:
h=2 m=46
